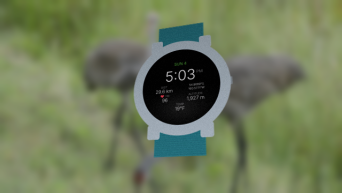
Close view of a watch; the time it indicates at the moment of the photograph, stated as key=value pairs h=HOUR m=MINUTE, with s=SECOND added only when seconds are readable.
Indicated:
h=5 m=3
